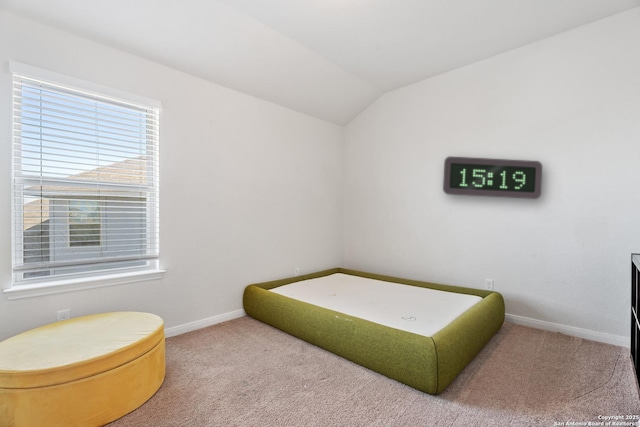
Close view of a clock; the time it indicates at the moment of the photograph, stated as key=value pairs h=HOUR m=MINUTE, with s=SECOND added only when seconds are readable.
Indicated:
h=15 m=19
